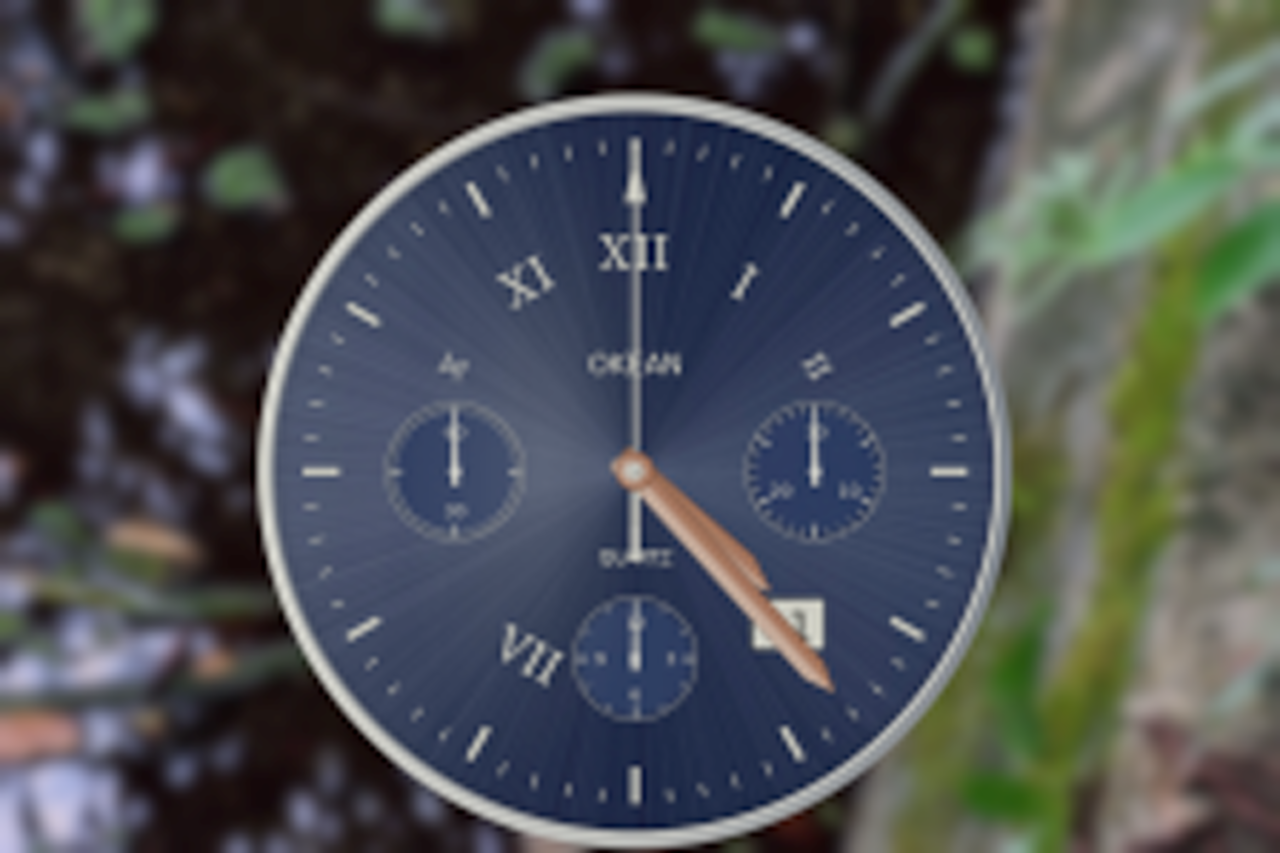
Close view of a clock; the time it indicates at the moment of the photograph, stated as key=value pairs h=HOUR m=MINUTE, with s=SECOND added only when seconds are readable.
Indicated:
h=4 m=23
